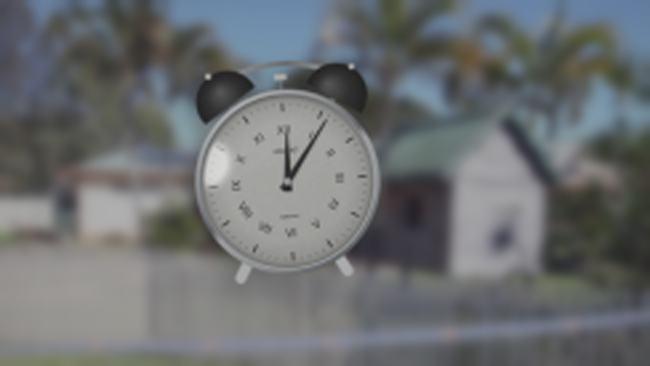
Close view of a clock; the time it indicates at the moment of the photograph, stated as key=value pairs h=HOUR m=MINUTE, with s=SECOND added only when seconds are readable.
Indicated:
h=12 m=6
